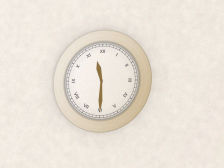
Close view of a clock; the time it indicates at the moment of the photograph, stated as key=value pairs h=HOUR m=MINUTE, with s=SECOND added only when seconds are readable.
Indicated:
h=11 m=30
